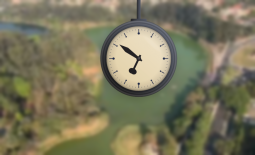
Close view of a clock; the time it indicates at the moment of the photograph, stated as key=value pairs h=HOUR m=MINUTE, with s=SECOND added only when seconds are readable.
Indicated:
h=6 m=51
